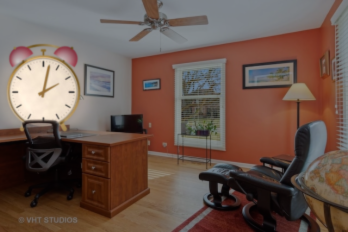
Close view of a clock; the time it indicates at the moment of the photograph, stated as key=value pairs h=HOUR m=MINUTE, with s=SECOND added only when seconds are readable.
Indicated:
h=2 m=2
